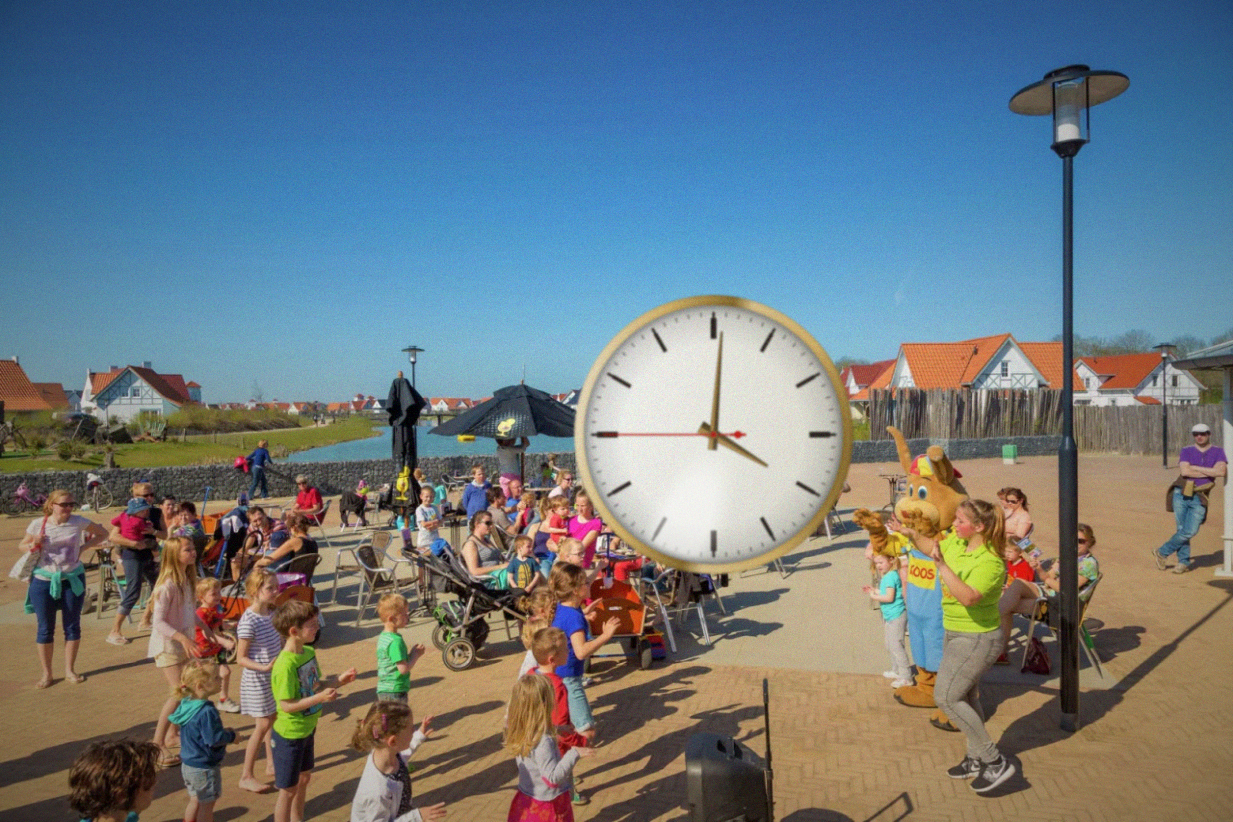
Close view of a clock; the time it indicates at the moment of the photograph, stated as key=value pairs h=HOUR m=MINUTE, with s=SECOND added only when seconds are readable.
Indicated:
h=4 m=0 s=45
